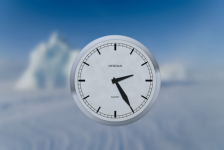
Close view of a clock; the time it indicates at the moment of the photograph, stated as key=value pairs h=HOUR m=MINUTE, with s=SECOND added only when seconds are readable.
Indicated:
h=2 m=25
